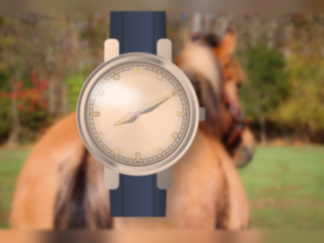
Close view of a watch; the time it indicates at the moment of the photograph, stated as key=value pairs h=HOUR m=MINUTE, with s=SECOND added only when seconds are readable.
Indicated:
h=8 m=10
